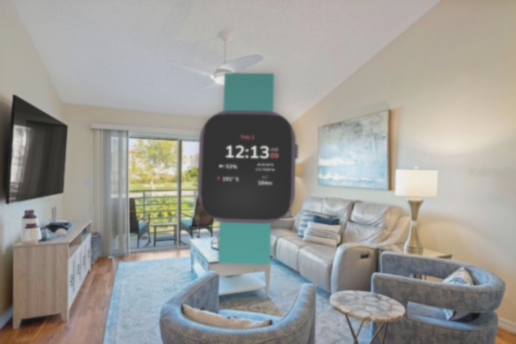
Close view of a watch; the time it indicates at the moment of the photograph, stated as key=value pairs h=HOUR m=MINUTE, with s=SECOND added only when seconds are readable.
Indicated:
h=12 m=13
